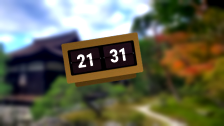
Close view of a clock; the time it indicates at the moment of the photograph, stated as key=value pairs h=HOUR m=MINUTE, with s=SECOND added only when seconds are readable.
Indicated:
h=21 m=31
